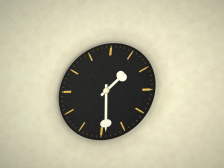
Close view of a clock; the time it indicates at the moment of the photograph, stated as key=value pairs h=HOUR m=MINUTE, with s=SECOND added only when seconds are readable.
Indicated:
h=1 m=29
